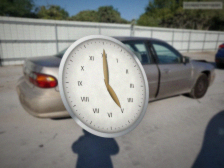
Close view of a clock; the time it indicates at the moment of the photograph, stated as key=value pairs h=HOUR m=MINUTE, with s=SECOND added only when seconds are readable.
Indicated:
h=5 m=0
